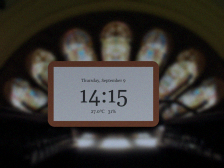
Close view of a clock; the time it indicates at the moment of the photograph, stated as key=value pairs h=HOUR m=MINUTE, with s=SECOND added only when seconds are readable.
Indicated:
h=14 m=15
